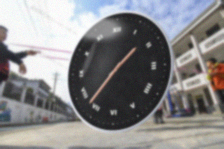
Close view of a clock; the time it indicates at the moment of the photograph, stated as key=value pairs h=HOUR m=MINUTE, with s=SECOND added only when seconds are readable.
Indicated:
h=1 m=37
